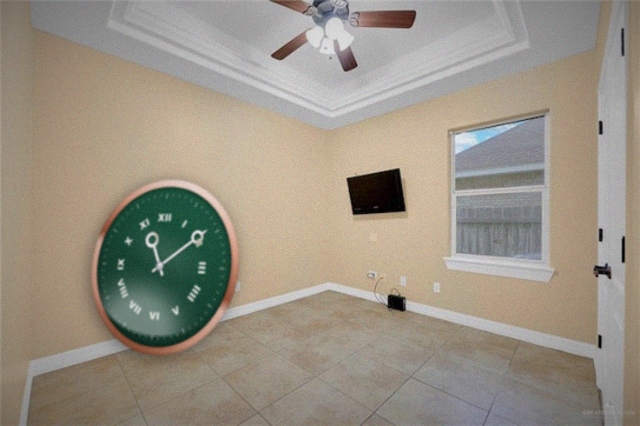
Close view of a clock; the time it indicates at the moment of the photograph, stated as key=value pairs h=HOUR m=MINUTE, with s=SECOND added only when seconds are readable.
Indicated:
h=11 m=9
